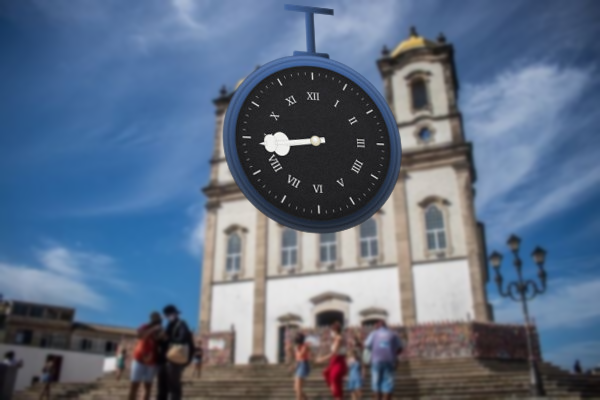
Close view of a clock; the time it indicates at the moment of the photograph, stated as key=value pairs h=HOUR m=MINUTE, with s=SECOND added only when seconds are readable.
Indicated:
h=8 m=44
